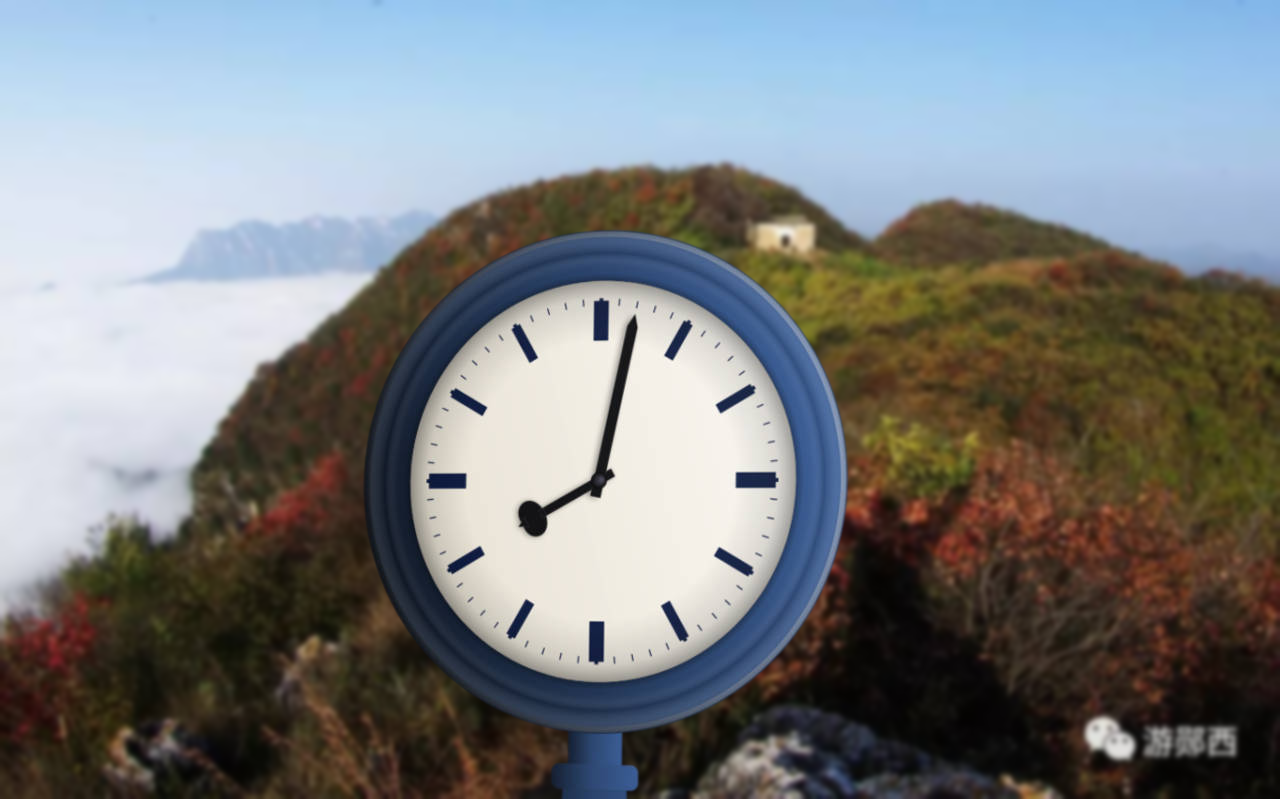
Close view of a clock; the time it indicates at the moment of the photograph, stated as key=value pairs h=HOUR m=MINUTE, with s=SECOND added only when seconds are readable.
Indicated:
h=8 m=2
